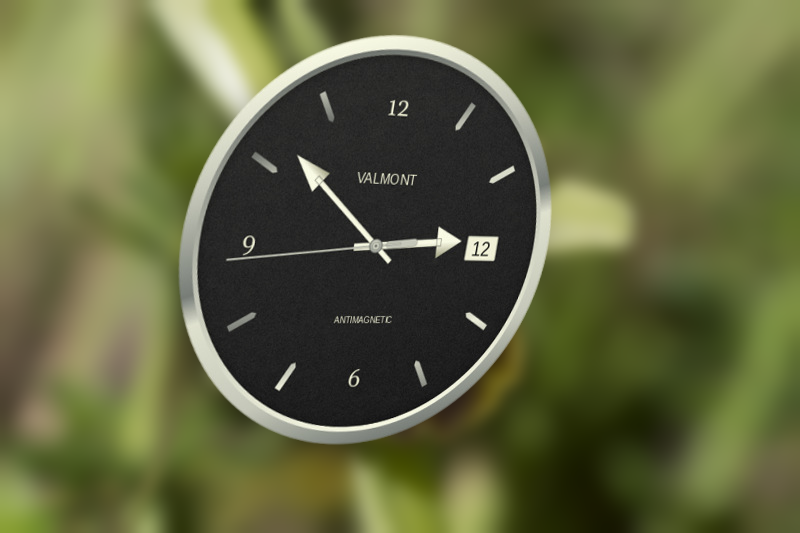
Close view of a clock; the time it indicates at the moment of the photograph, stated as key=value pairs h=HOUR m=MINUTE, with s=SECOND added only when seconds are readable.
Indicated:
h=2 m=51 s=44
